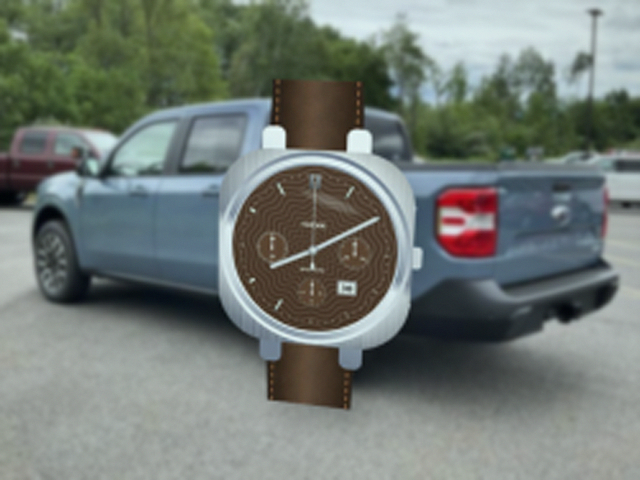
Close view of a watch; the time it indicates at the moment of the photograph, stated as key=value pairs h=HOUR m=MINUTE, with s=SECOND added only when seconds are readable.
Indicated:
h=8 m=10
